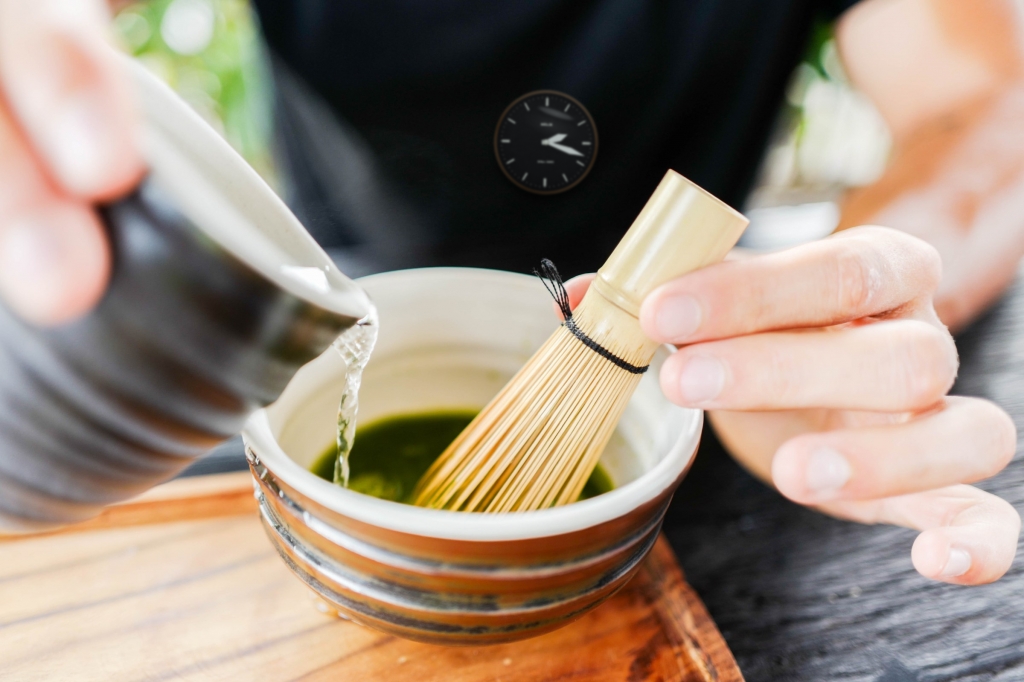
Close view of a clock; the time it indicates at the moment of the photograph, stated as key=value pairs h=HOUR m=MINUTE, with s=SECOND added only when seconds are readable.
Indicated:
h=2 m=18
